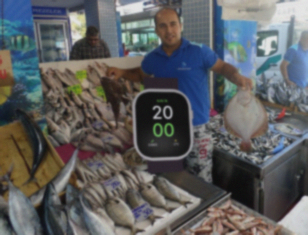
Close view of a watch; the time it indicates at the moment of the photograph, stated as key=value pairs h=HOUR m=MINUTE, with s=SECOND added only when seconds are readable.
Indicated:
h=20 m=0
